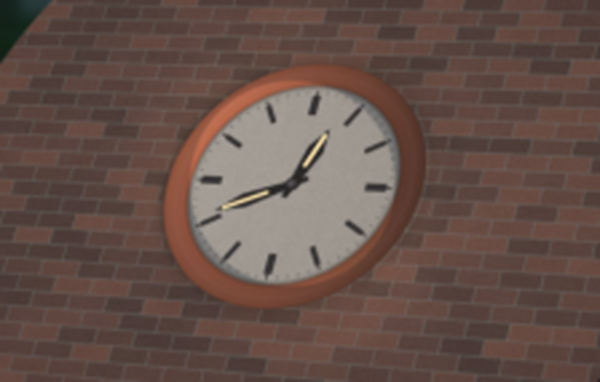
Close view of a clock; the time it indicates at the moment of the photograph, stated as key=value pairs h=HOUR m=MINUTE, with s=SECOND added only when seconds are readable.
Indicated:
h=12 m=41
